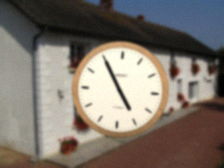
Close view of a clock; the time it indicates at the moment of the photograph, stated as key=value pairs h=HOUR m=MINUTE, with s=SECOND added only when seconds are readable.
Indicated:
h=4 m=55
